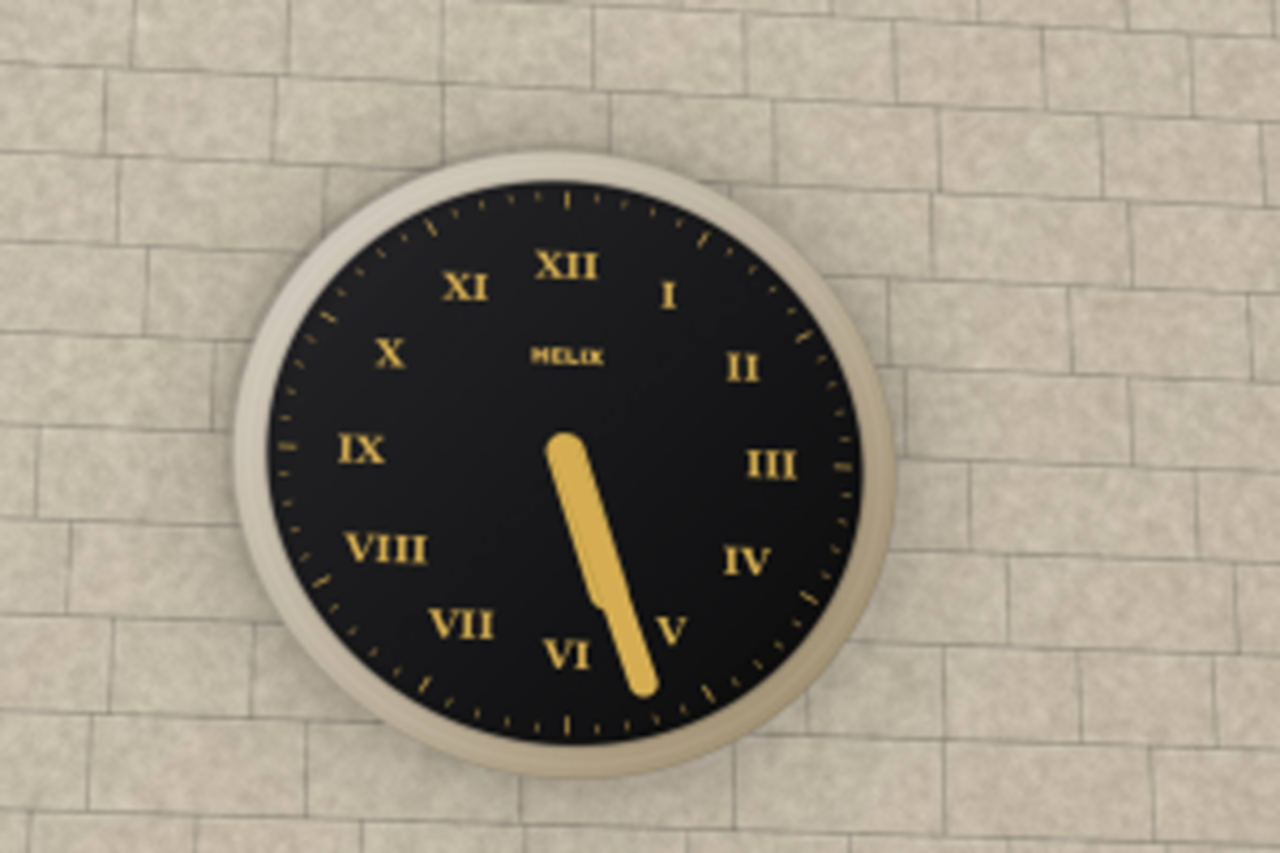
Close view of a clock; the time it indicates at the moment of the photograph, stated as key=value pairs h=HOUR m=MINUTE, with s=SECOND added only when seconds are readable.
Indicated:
h=5 m=27
